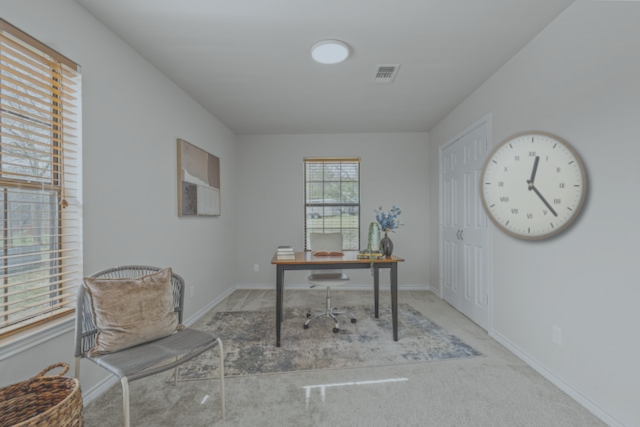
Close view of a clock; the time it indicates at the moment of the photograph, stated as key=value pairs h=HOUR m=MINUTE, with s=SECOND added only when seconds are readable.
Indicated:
h=12 m=23
